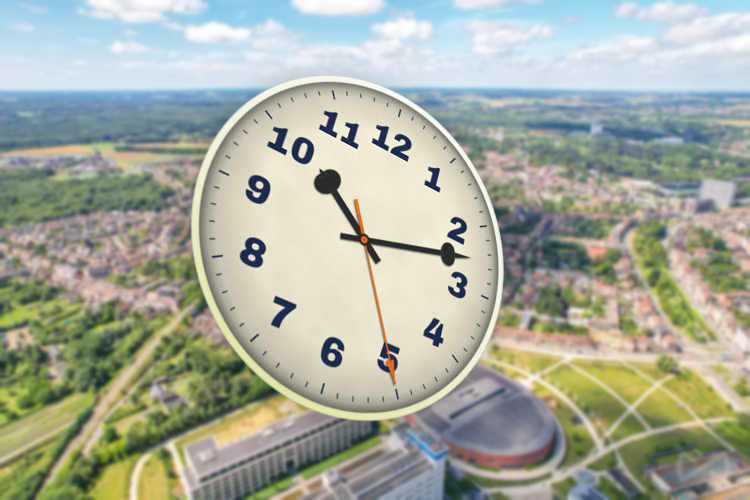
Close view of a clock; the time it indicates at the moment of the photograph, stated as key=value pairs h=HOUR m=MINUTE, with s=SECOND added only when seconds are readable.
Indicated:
h=10 m=12 s=25
